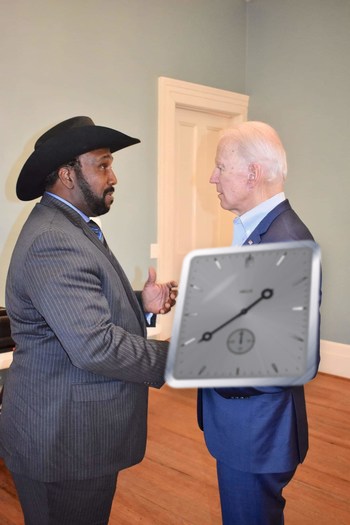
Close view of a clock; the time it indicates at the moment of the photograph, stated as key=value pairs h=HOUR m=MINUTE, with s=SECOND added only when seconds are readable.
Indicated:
h=1 m=39
